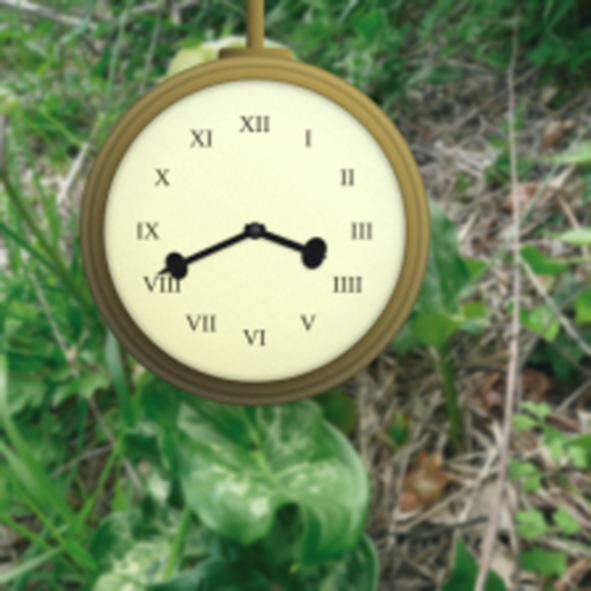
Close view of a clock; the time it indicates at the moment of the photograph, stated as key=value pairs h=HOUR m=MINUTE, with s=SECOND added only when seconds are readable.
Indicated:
h=3 m=41
